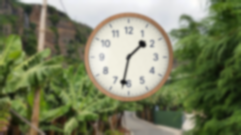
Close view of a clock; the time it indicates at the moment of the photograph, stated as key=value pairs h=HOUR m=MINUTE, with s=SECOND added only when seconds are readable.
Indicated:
h=1 m=32
